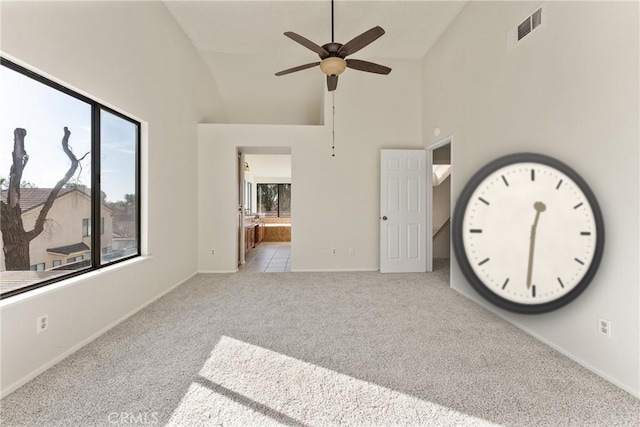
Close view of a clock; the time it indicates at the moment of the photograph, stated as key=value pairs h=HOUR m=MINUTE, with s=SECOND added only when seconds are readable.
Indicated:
h=12 m=31
